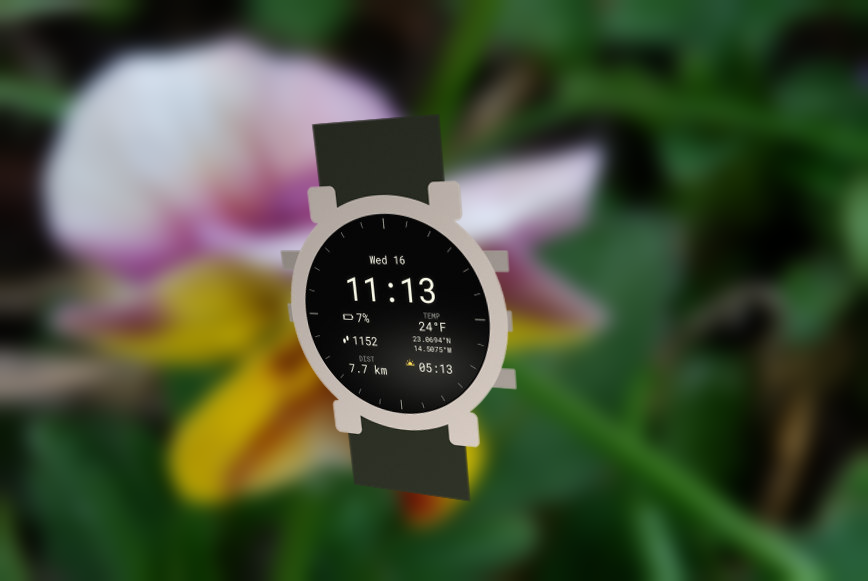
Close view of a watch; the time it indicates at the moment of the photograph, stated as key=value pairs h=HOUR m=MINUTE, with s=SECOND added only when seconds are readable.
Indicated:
h=11 m=13
